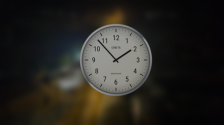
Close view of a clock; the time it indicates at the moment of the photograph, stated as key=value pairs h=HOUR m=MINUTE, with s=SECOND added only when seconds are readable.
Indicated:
h=1 m=53
